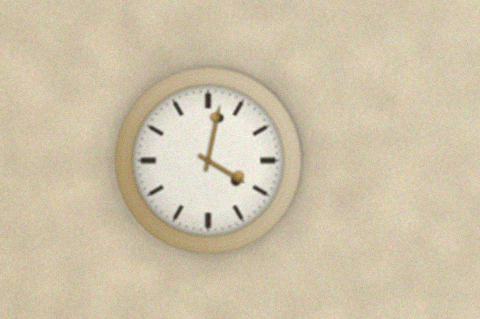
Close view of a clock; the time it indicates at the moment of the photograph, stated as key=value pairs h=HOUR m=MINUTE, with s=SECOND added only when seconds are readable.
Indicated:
h=4 m=2
